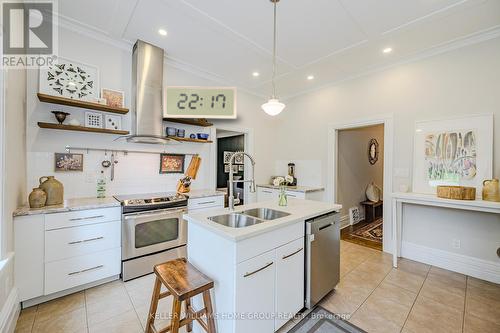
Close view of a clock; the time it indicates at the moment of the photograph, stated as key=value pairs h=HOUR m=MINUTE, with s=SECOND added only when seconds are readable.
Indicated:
h=22 m=17
